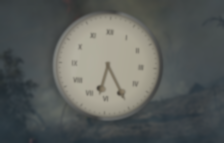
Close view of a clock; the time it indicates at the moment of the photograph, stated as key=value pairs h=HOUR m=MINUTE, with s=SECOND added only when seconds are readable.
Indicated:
h=6 m=25
